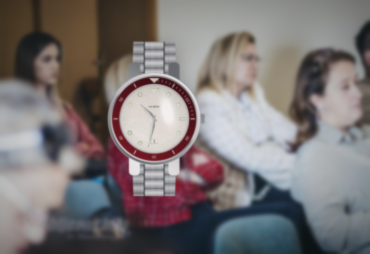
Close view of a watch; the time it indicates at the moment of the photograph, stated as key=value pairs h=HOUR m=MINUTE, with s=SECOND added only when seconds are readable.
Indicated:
h=10 m=32
